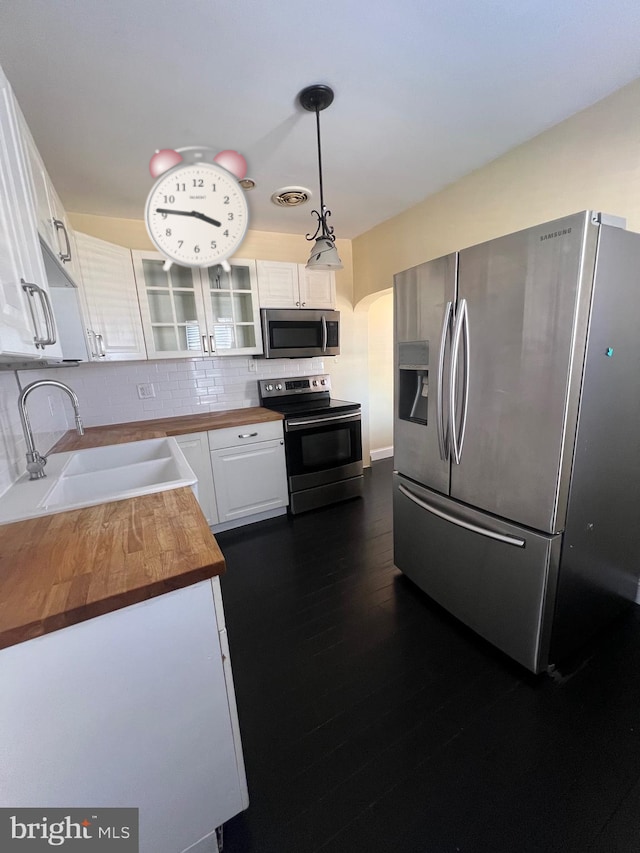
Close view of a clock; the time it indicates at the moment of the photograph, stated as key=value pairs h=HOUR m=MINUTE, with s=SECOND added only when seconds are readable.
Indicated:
h=3 m=46
